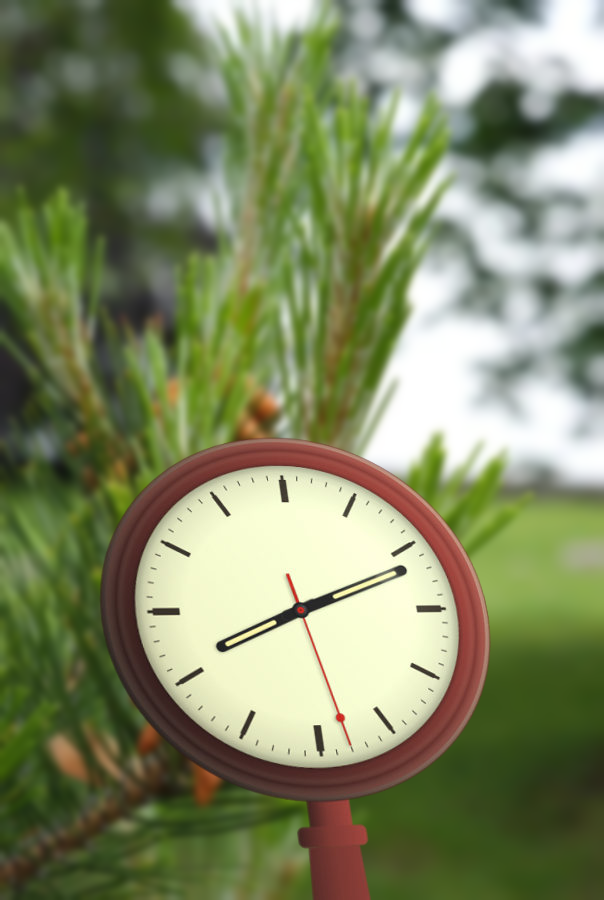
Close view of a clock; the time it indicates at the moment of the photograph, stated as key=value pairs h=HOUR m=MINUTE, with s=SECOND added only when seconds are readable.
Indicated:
h=8 m=11 s=28
